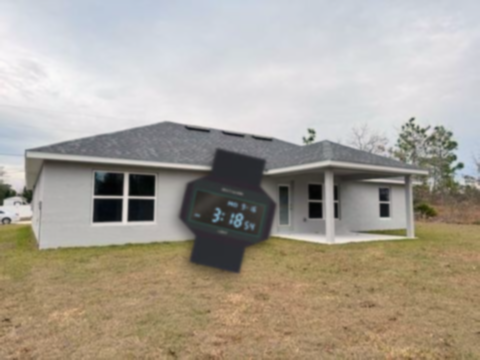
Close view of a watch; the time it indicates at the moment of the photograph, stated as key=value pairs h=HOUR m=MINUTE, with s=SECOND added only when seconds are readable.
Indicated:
h=3 m=18
